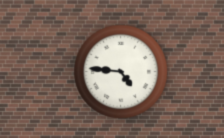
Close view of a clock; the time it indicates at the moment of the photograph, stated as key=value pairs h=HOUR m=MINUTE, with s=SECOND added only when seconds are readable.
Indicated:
h=4 m=46
